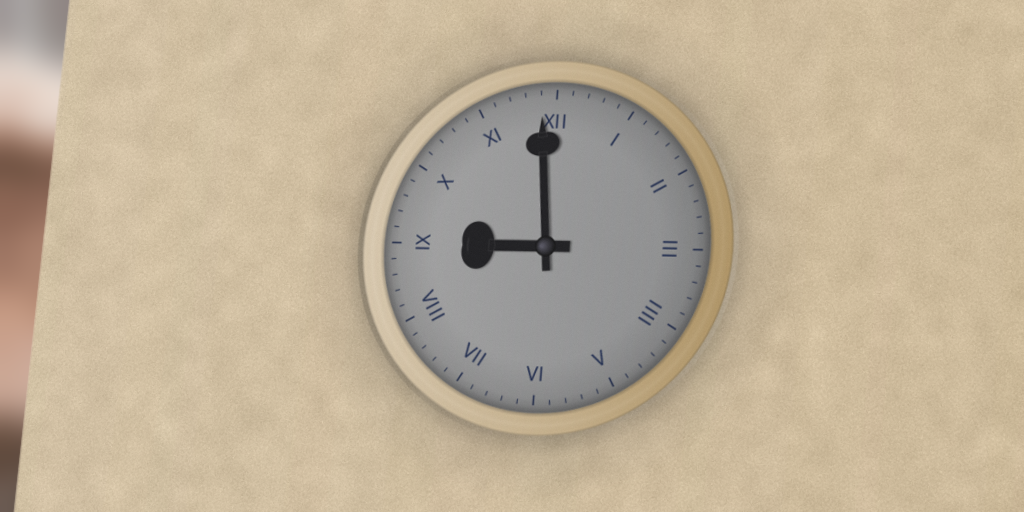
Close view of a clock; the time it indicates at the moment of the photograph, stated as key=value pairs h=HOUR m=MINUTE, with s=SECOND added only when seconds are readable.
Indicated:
h=8 m=59
